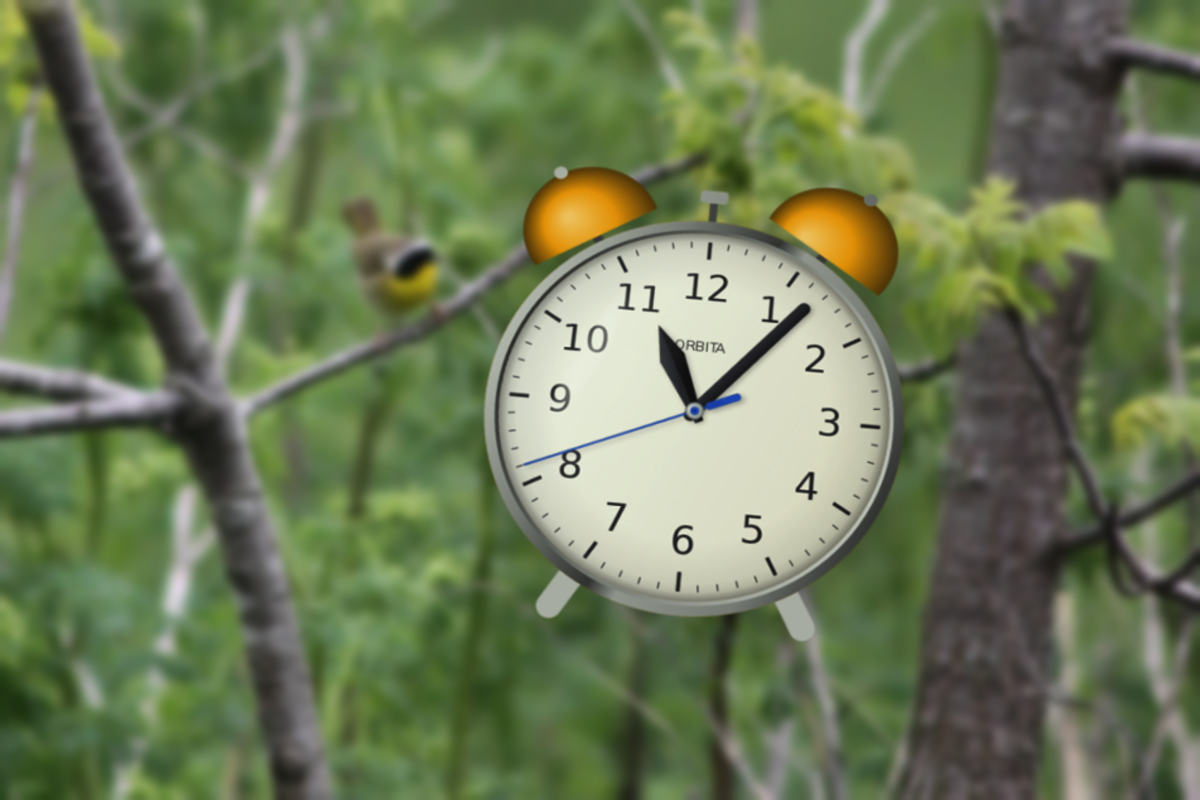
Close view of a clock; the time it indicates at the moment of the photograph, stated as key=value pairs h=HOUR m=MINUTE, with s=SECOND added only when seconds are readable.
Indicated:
h=11 m=6 s=41
